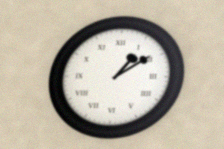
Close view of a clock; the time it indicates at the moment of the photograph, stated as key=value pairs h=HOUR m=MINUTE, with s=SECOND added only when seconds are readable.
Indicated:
h=1 m=9
